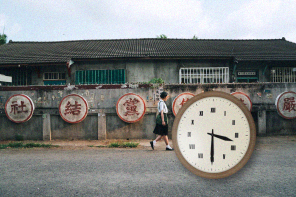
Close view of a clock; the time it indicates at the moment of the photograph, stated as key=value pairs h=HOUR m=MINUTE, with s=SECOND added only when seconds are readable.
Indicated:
h=3 m=30
